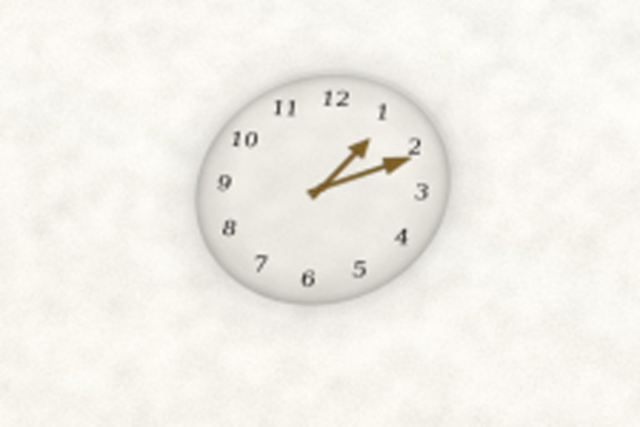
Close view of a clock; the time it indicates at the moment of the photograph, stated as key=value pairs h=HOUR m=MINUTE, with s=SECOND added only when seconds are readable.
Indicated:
h=1 m=11
